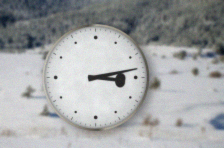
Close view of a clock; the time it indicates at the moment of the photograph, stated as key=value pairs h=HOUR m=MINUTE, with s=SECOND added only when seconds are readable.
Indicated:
h=3 m=13
